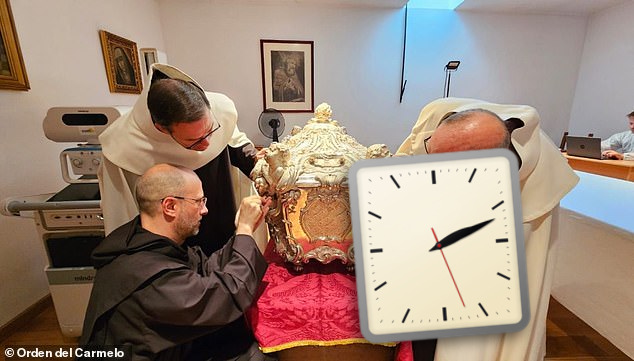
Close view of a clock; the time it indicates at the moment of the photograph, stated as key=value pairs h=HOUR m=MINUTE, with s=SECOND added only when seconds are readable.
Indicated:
h=2 m=11 s=27
